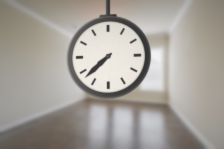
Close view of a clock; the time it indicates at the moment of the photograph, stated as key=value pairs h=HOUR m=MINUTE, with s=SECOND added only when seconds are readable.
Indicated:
h=7 m=38
